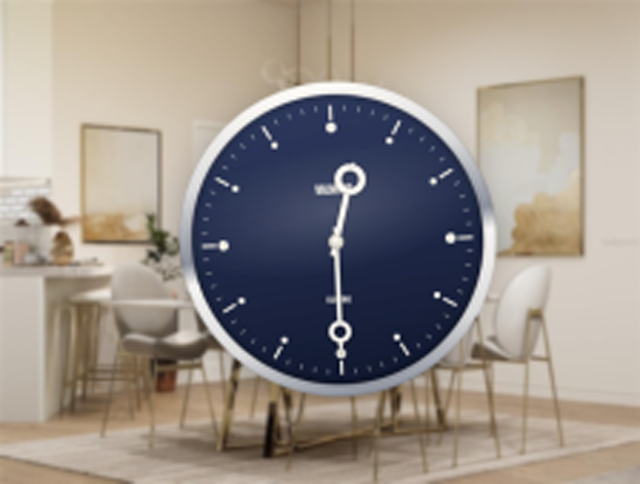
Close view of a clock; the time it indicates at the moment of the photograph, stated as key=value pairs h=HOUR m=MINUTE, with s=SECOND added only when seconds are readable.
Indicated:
h=12 m=30
